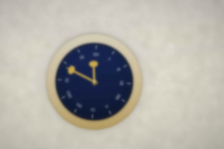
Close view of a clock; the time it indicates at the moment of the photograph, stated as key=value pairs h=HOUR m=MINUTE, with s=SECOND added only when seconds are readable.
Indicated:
h=11 m=49
